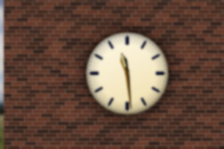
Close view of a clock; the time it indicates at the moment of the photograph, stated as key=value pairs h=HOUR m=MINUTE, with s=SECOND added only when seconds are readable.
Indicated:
h=11 m=29
